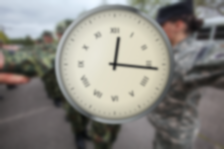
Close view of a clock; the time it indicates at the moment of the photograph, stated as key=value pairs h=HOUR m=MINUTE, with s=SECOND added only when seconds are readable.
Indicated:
h=12 m=16
